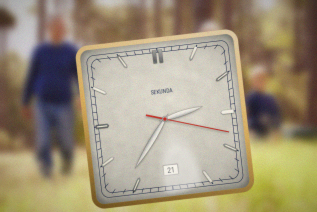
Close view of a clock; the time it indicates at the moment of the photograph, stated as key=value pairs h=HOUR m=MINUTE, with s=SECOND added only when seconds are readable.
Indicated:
h=2 m=36 s=18
